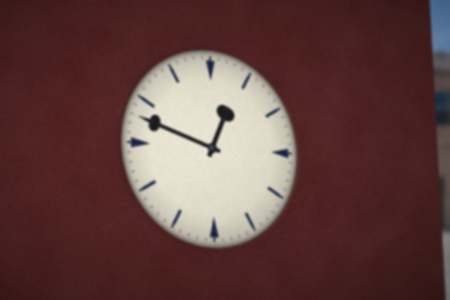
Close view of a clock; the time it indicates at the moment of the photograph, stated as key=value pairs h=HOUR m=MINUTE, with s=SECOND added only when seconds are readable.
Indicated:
h=12 m=48
